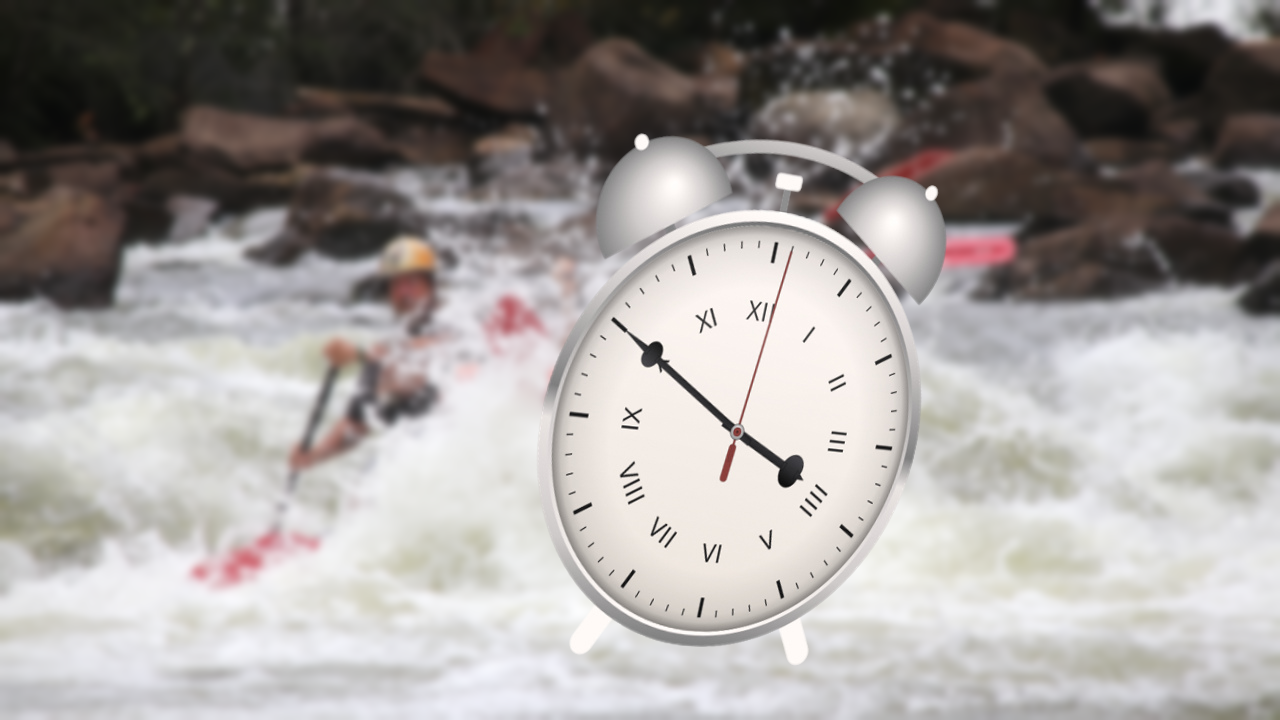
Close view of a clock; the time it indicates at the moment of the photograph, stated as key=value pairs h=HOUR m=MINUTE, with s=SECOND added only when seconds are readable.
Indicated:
h=3 m=50 s=1
